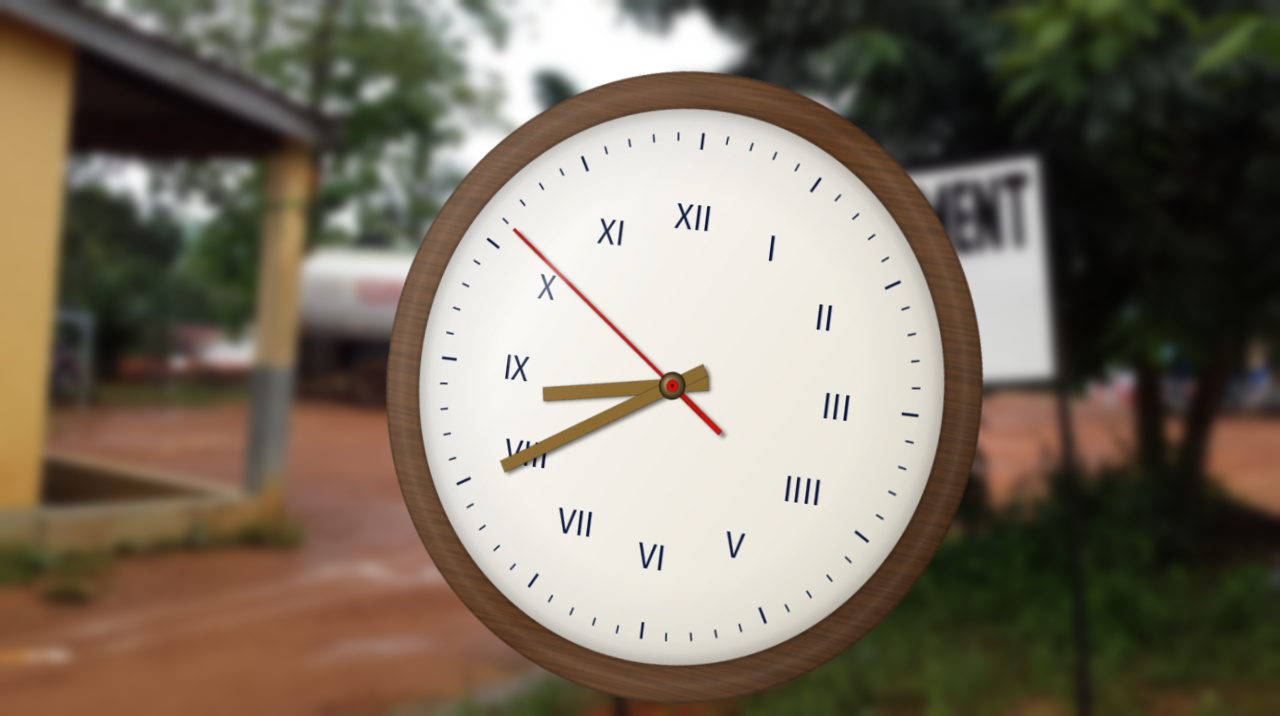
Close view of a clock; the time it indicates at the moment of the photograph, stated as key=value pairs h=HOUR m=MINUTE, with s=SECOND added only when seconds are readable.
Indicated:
h=8 m=39 s=51
